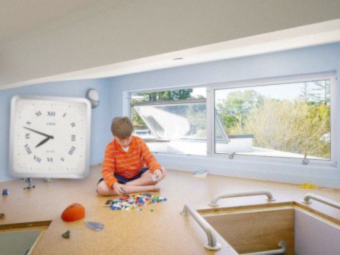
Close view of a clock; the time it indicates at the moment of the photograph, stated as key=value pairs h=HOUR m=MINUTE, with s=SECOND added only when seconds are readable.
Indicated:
h=7 m=48
